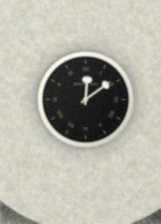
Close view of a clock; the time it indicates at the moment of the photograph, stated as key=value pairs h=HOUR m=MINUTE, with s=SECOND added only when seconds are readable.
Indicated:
h=12 m=9
